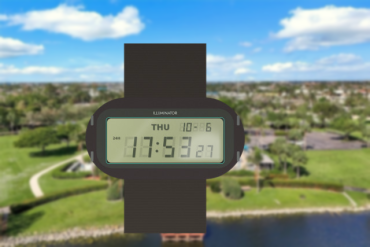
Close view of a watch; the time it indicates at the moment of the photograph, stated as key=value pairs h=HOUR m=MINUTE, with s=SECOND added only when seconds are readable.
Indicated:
h=17 m=53 s=27
